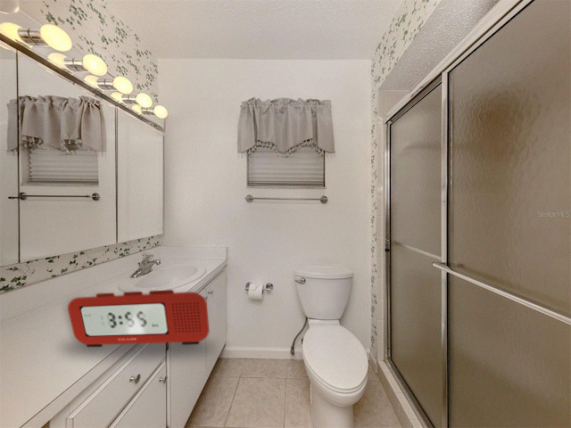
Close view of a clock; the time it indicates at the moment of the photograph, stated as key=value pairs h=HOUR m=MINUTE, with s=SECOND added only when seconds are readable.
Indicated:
h=3 m=55
